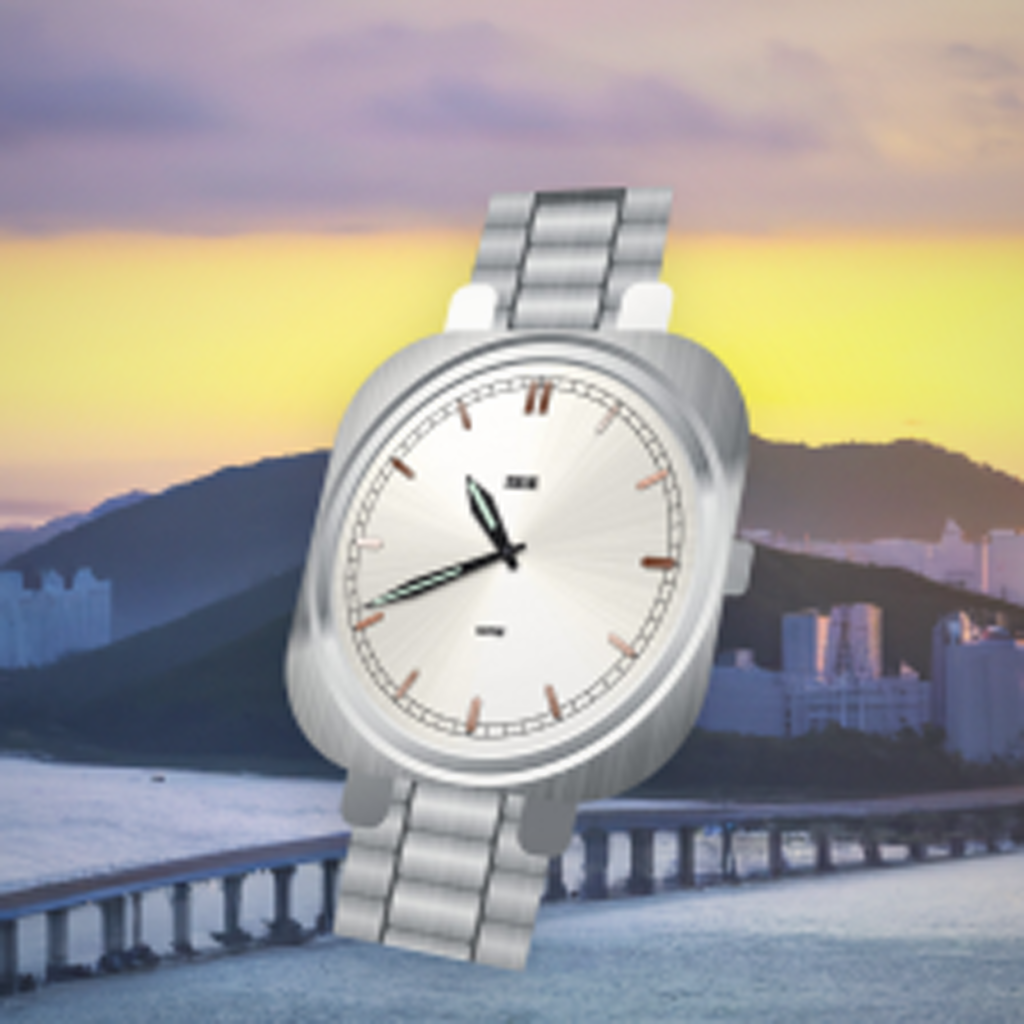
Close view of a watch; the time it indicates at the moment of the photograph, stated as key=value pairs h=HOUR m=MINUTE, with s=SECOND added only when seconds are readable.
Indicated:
h=10 m=41
